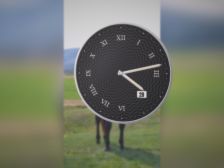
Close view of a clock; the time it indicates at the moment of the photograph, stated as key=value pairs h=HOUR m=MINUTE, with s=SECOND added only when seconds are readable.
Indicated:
h=4 m=13
